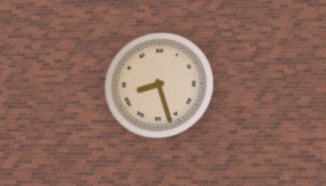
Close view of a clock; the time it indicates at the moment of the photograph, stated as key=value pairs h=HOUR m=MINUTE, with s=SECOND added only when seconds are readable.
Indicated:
h=8 m=27
